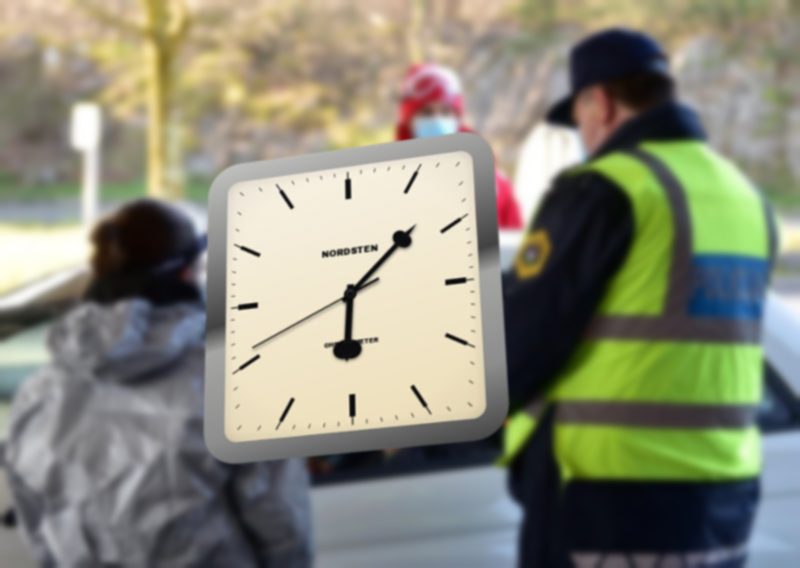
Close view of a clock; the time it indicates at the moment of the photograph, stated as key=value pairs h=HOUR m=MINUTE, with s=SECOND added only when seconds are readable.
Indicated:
h=6 m=7 s=41
